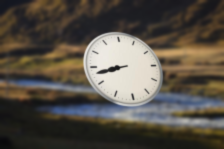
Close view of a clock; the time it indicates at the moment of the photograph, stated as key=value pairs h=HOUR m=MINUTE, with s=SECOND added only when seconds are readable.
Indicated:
h=8 m=43
